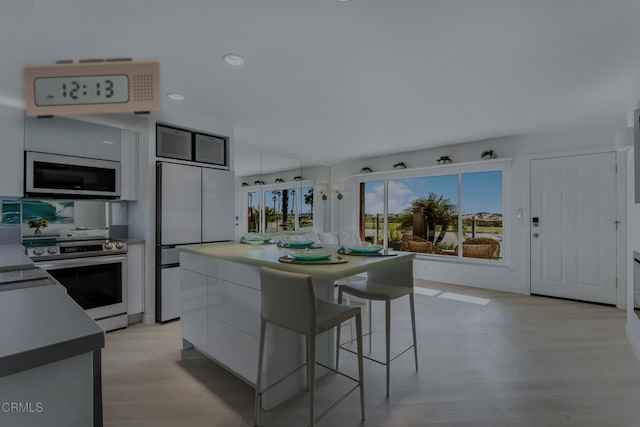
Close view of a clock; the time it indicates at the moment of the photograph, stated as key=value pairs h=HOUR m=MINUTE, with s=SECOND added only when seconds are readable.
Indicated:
h=12 m=13
